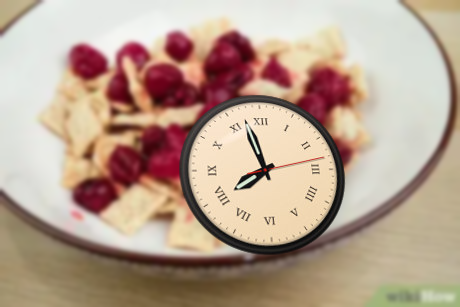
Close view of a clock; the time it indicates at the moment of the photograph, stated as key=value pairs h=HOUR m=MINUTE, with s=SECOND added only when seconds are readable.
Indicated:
h=7 m=57 s=13
